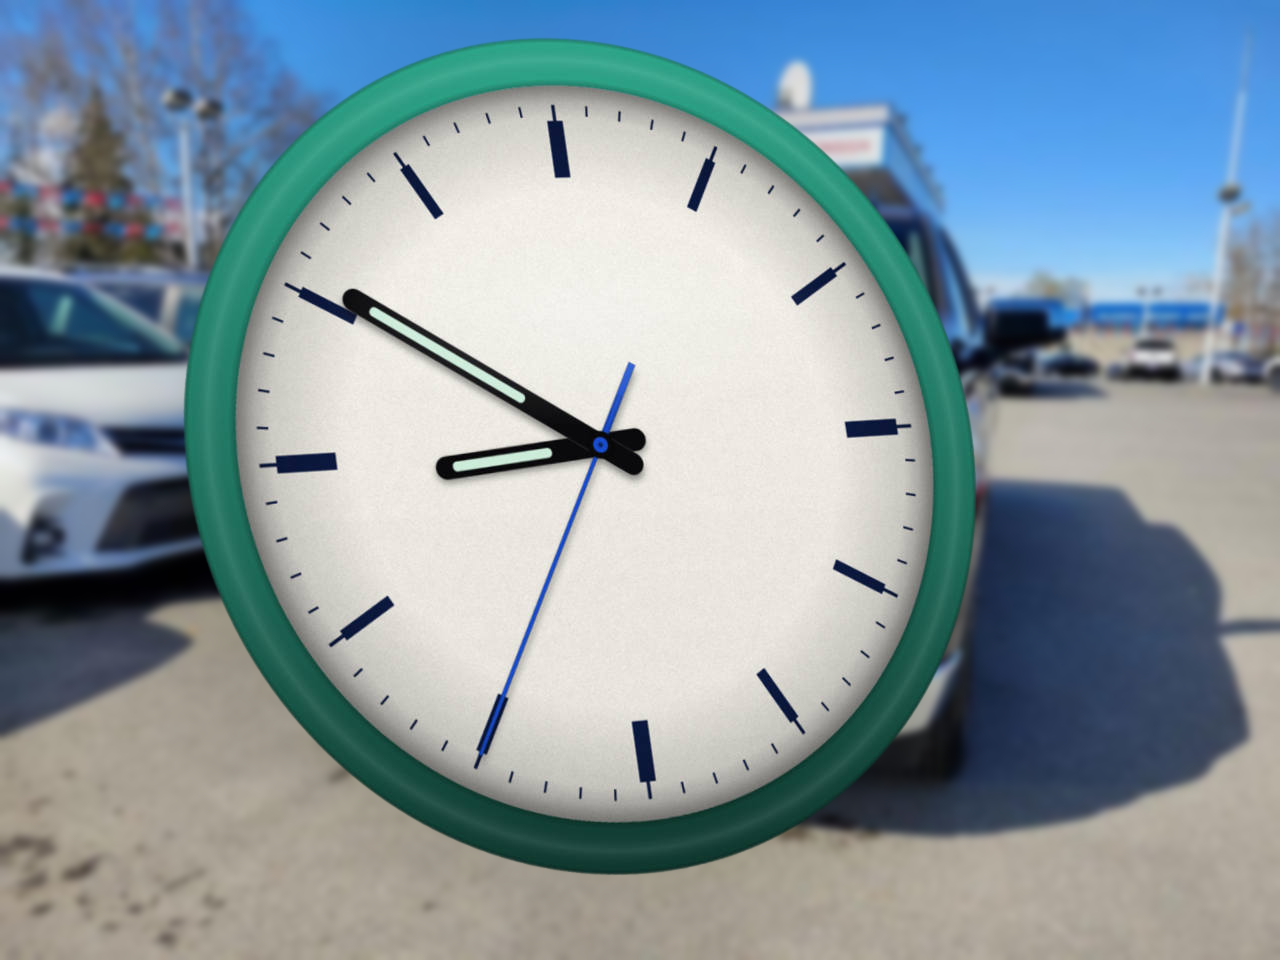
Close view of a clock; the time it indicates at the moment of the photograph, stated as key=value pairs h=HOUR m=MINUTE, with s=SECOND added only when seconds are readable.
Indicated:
h=8 m=50 s=35
